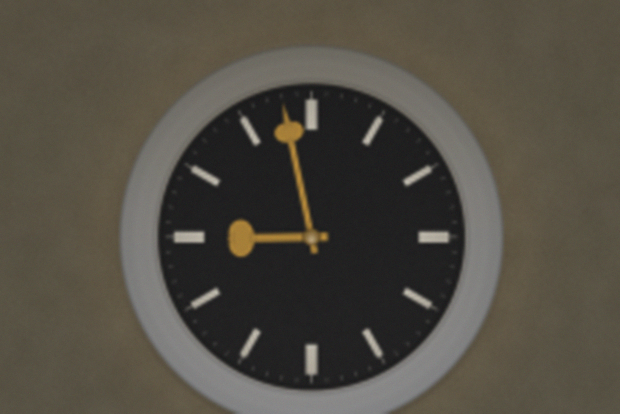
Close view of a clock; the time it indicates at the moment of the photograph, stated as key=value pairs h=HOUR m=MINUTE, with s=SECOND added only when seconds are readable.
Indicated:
h=8 m=58
